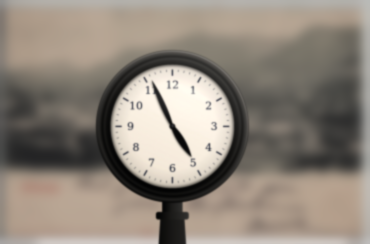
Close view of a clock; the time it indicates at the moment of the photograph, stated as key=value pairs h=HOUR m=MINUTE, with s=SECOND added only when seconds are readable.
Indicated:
h=4 m=56
